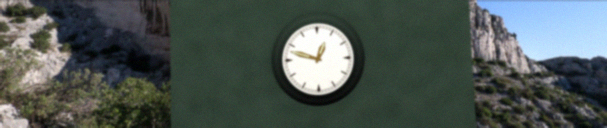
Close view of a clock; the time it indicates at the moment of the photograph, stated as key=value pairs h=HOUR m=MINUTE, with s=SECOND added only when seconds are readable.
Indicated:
h=12 m=48
